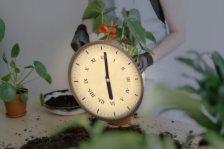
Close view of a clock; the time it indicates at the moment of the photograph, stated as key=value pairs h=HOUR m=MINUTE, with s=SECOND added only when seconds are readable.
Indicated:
h=6 m=1
